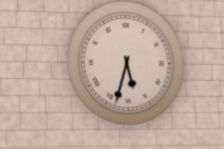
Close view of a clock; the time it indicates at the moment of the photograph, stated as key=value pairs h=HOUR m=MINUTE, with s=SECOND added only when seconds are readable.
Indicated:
h=5 m=33
